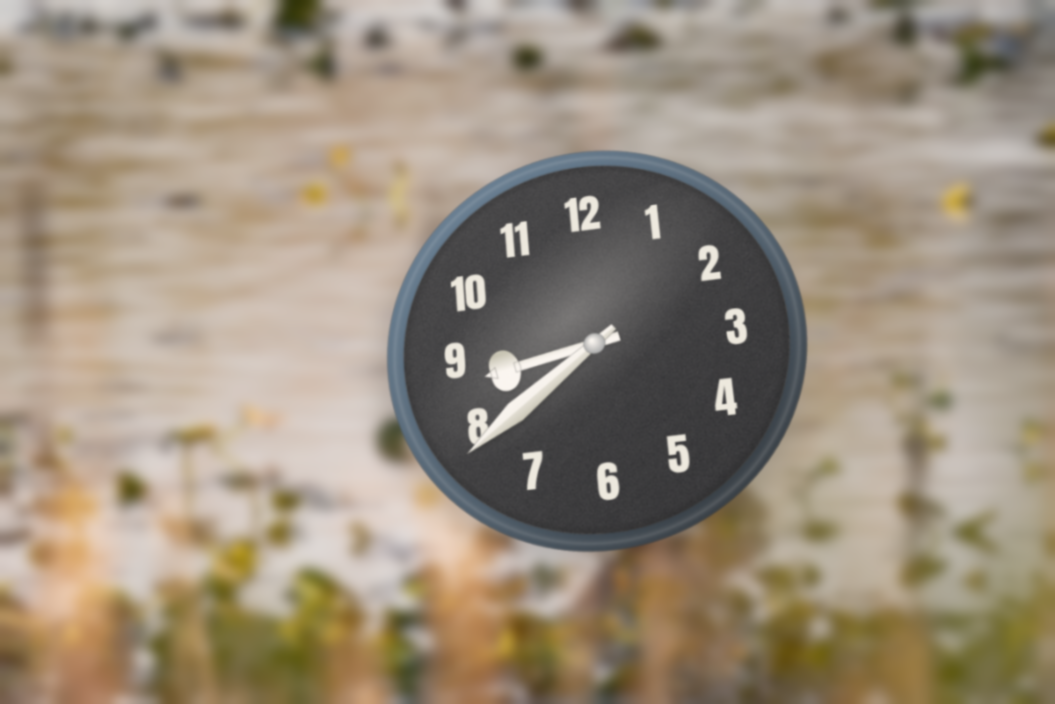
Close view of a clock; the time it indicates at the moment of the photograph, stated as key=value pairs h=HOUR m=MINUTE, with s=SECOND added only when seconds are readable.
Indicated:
h=8 m=39
